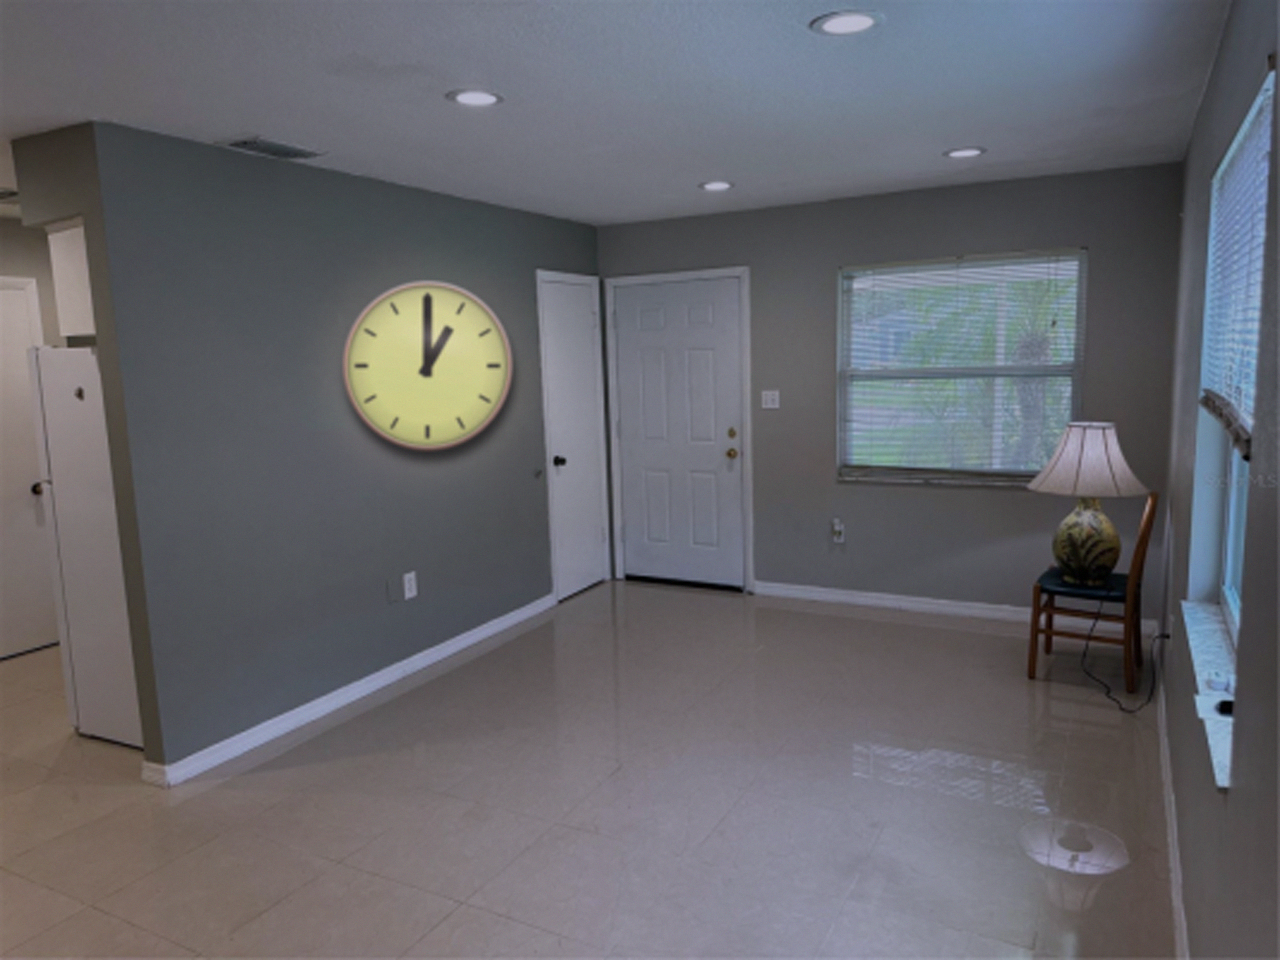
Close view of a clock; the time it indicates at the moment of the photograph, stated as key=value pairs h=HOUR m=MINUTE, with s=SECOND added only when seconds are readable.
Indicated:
h=1 m=0
